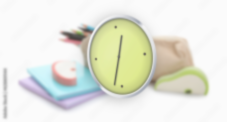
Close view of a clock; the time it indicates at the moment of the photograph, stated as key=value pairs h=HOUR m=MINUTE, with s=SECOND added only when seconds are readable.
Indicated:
h=12 m=33
